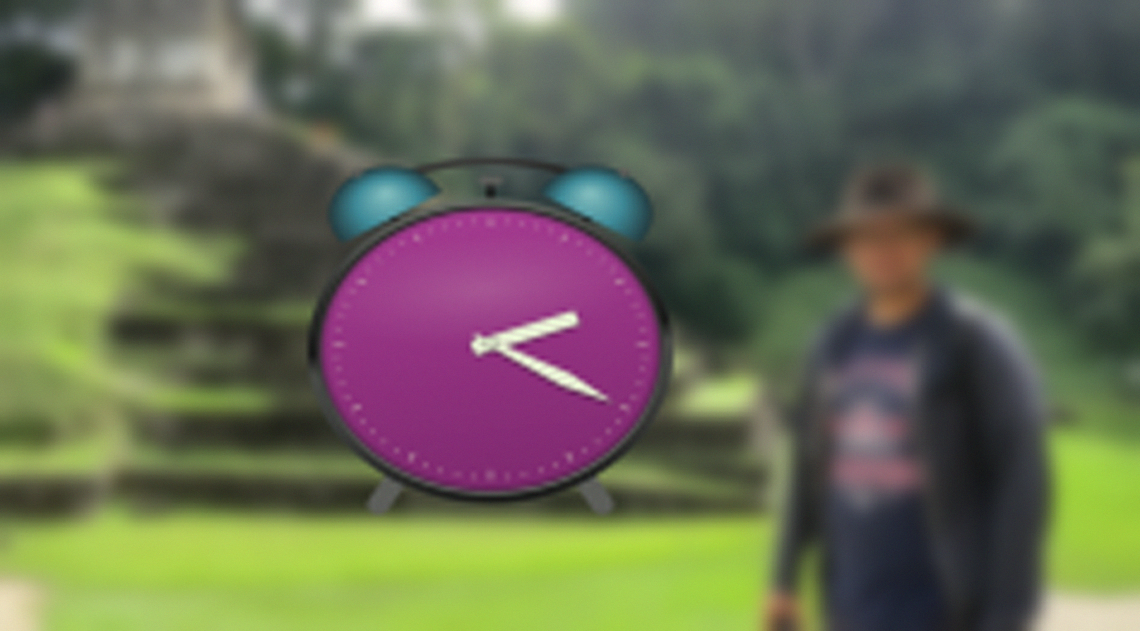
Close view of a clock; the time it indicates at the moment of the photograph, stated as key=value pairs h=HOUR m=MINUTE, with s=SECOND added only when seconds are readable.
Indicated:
h=2 m=20
